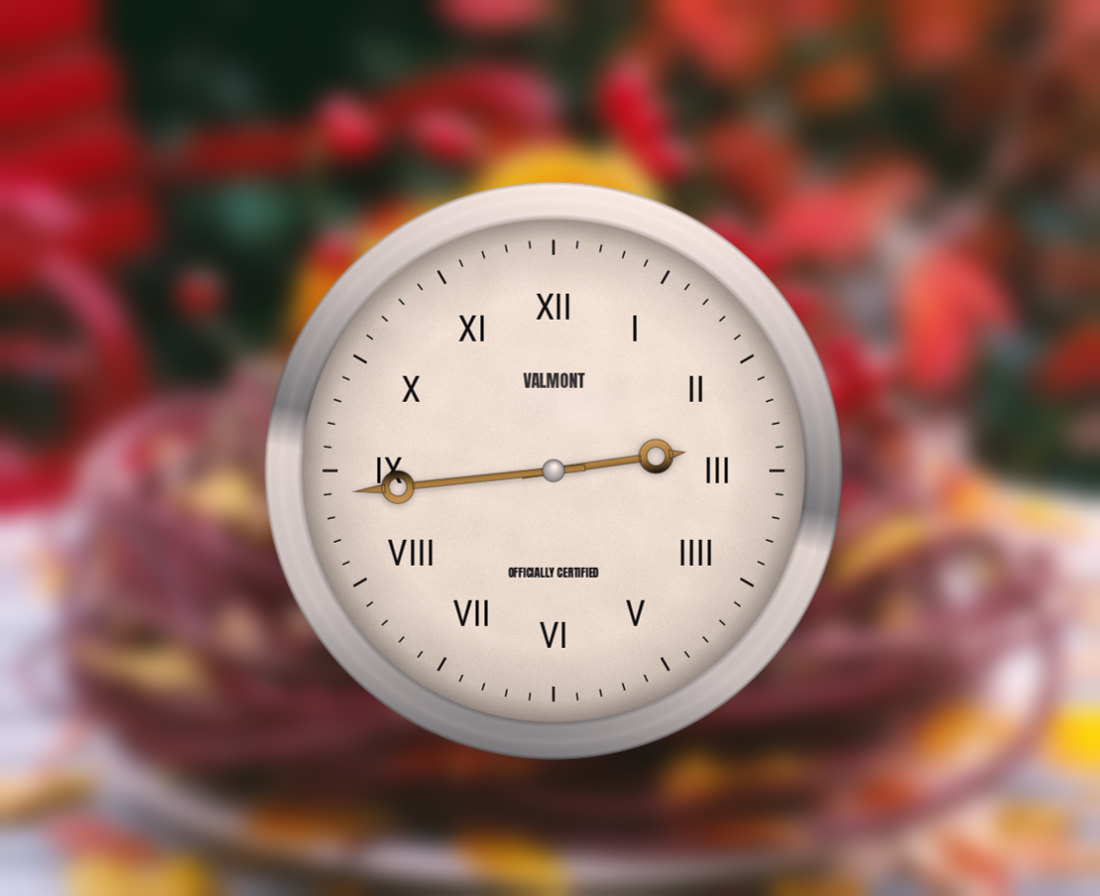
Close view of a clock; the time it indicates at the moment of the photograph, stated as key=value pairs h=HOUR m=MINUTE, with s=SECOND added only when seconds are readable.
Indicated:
h=2 m=44
